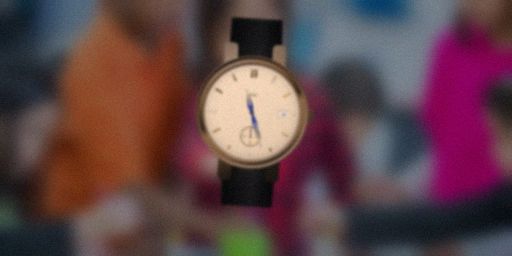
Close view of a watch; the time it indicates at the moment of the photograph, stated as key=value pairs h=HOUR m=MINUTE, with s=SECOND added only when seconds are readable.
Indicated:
h=11 m=27
